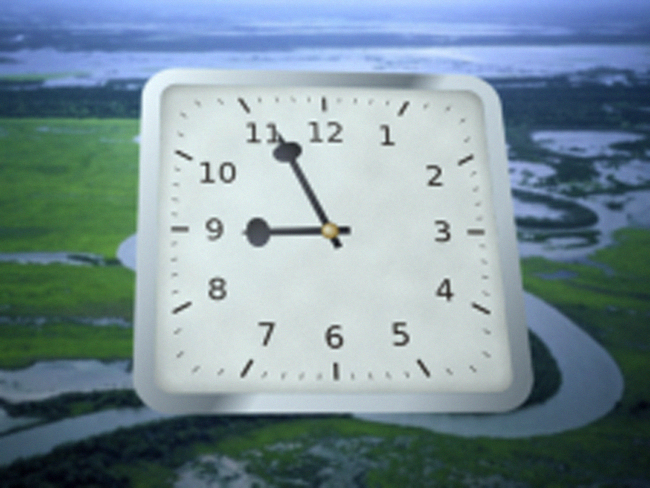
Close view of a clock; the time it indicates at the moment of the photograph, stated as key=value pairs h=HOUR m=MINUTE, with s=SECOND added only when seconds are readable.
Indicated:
h=8 m=56
